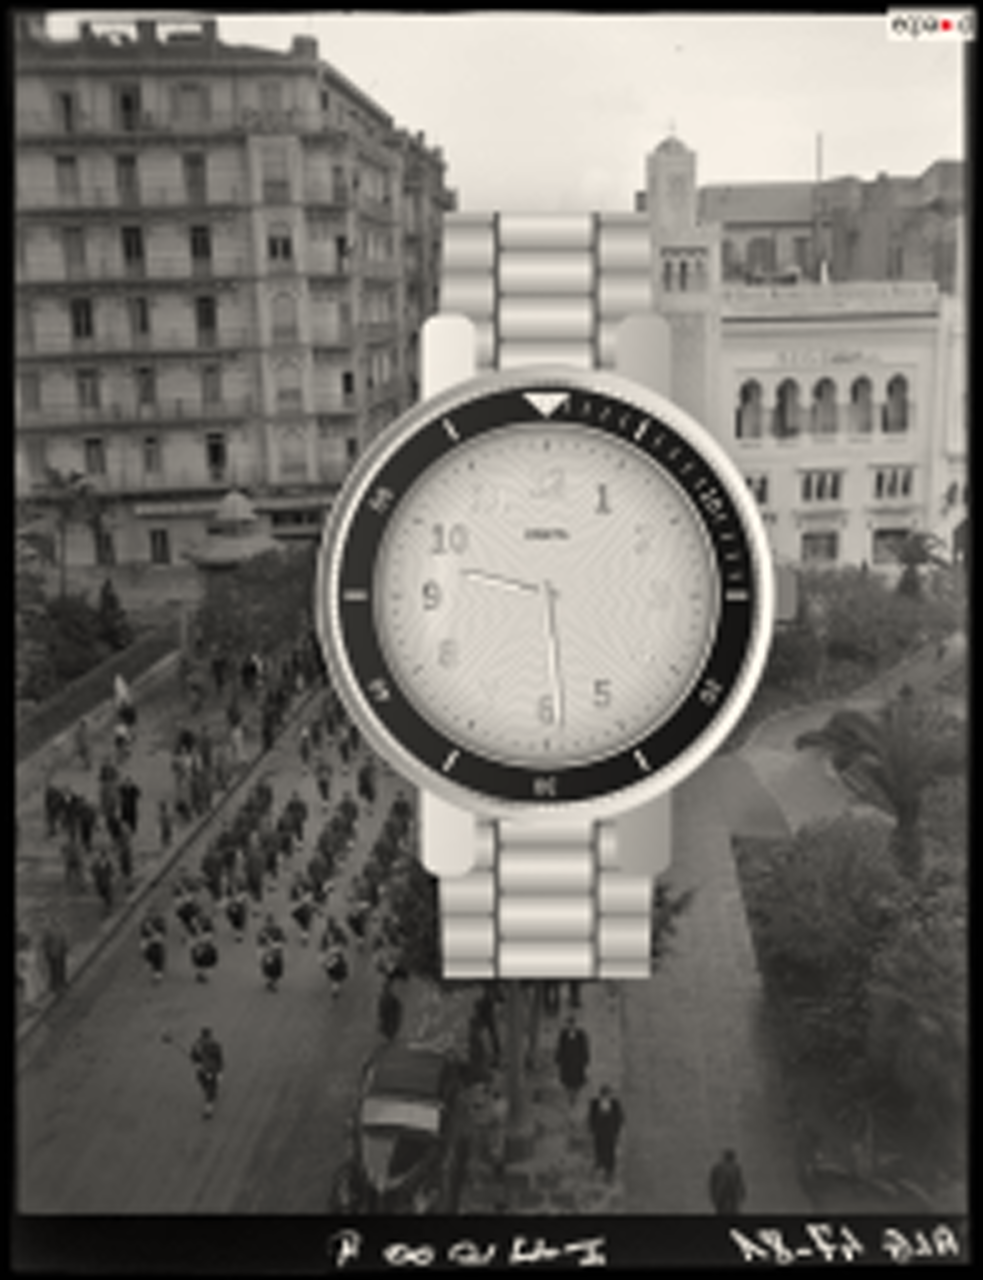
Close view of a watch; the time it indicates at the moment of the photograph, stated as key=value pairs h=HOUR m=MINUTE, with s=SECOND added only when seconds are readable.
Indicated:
h=9 m=29
